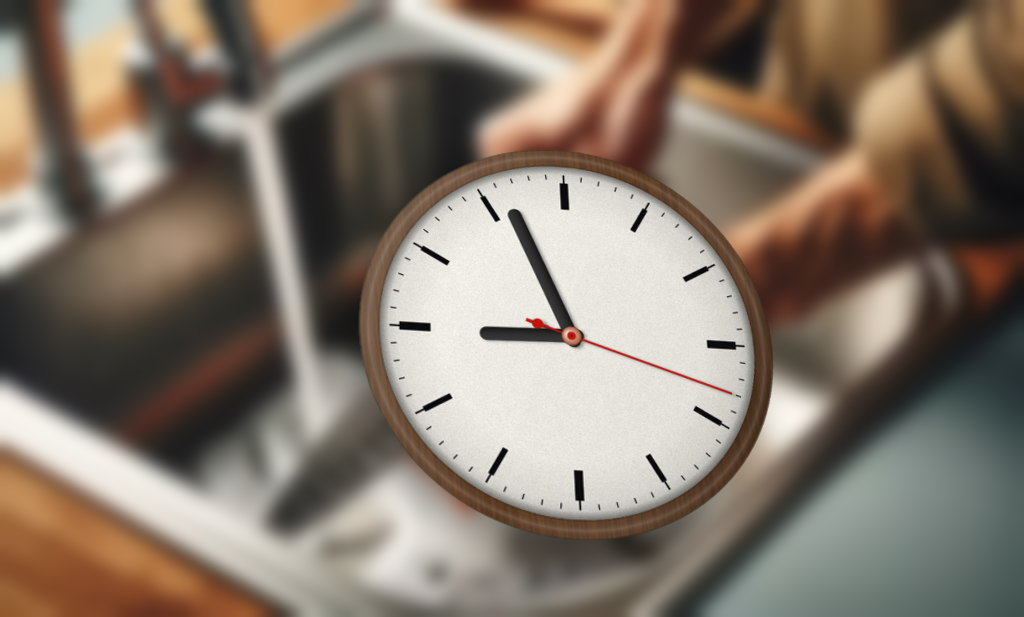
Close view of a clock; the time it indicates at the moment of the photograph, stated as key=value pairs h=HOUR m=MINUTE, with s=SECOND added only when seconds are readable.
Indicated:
h=8 m=56 s=18
